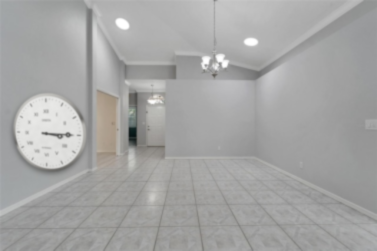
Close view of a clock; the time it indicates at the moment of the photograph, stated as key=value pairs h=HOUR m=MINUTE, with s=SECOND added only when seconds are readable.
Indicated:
h=3 m=15
